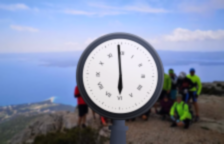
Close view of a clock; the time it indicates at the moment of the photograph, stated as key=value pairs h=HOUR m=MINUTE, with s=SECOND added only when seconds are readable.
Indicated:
h=5 m=59
